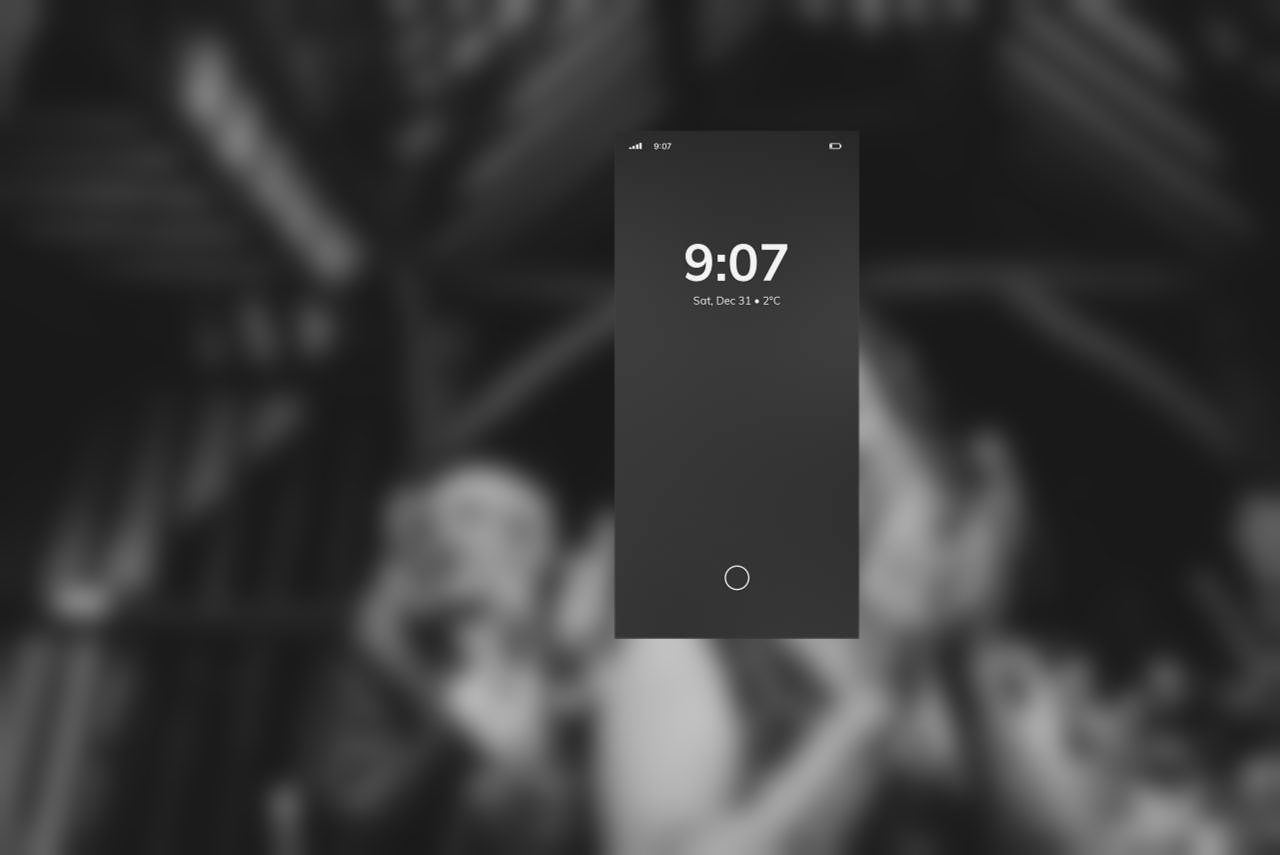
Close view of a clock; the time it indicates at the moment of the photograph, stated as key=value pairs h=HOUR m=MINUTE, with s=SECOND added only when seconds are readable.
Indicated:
h=9 m=7
